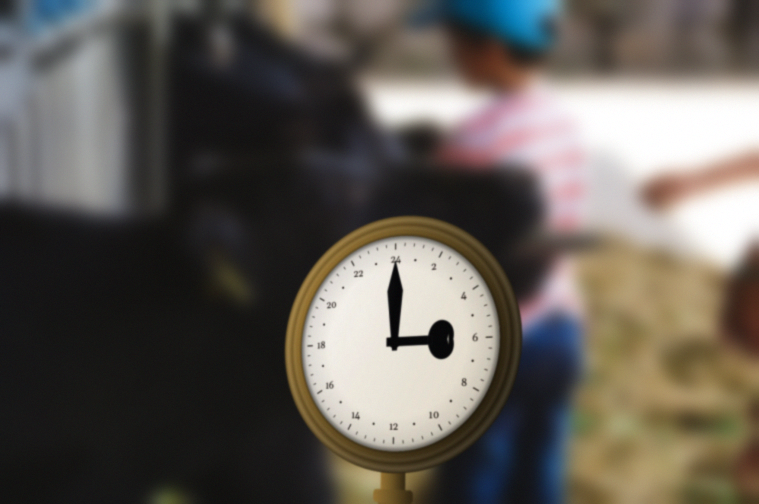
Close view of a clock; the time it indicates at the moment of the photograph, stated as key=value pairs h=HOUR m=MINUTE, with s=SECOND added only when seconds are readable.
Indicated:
h=6 m=0
